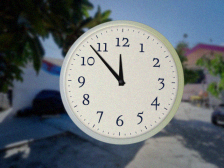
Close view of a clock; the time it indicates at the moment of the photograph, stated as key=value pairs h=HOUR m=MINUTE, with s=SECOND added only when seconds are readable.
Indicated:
h=11 m=53
